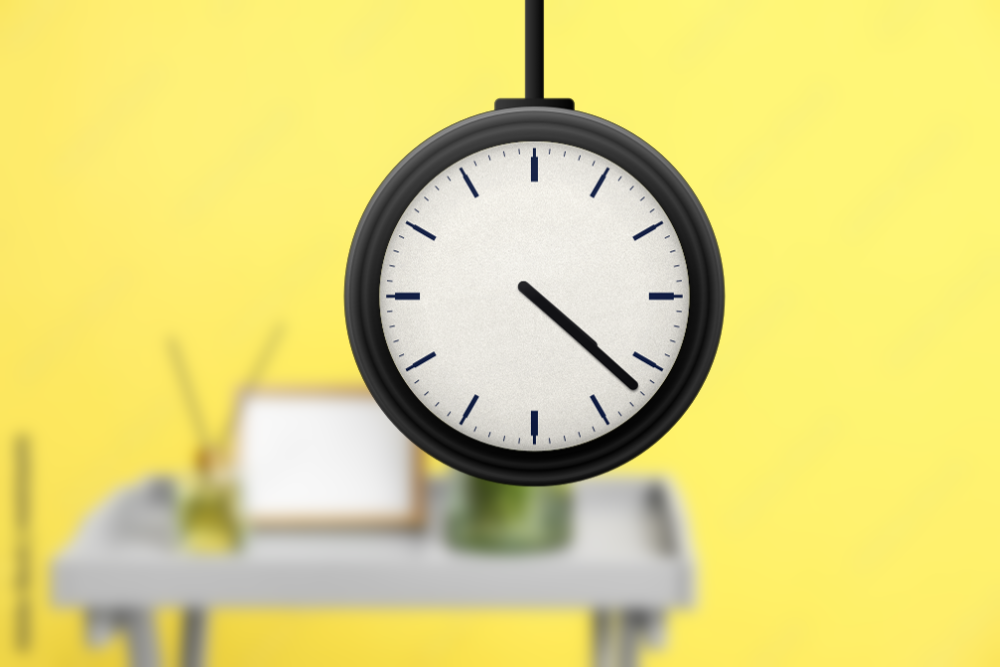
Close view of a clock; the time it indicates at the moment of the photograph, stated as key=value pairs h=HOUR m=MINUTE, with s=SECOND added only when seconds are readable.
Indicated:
h=4 m=22
